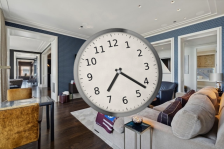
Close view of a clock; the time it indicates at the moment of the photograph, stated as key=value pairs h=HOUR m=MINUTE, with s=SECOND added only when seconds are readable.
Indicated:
h=7 m=22
